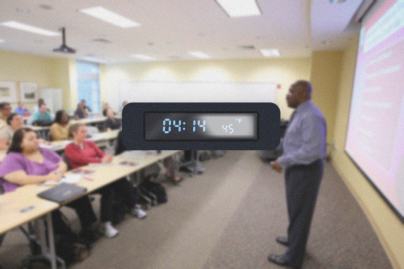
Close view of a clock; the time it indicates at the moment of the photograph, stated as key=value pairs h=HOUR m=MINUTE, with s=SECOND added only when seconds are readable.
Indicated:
h=4 m=14
